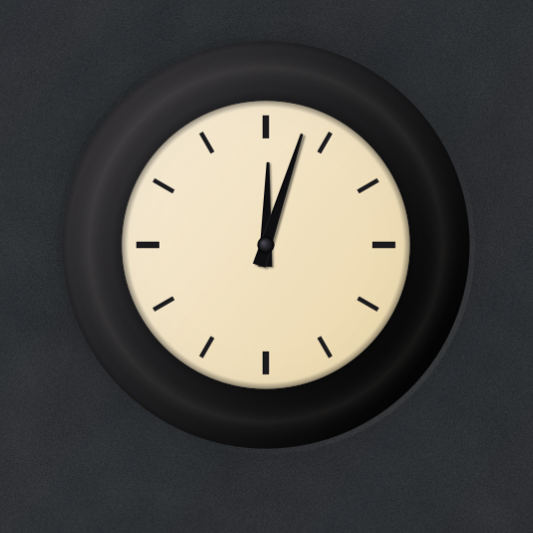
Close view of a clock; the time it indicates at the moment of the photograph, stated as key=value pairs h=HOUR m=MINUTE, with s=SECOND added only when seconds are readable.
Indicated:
h=12 m=3
